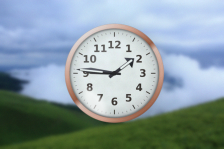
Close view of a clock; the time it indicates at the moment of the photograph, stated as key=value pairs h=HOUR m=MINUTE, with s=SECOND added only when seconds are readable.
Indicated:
h=1 m=46
